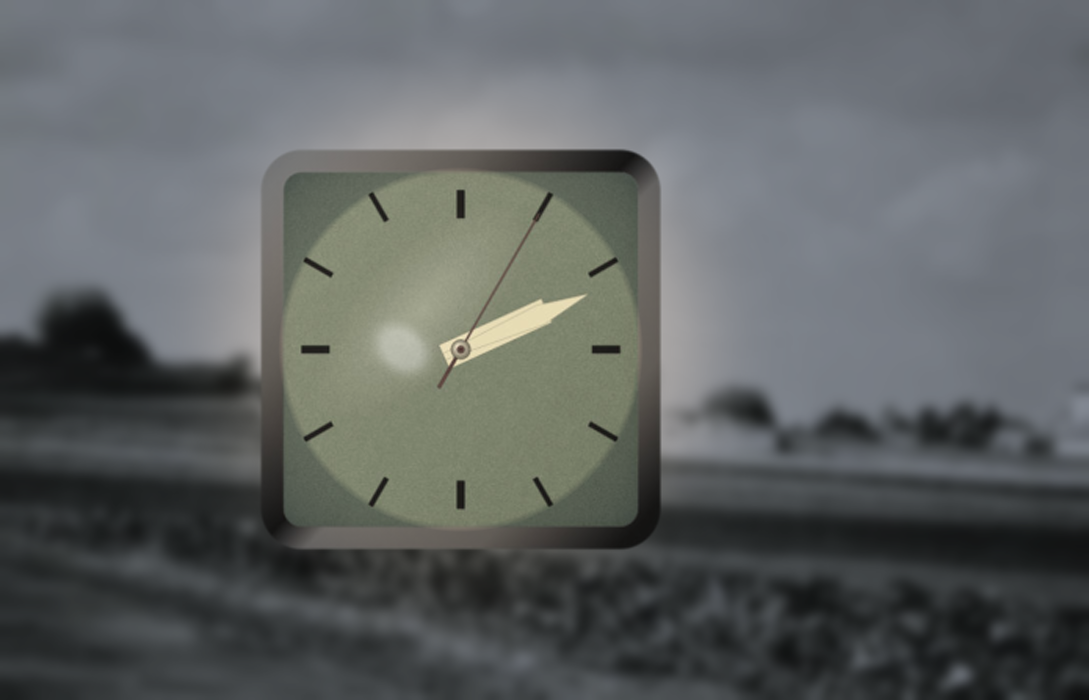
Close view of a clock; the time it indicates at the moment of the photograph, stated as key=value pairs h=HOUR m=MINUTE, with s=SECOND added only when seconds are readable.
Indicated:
h=2 m=11 s=5
